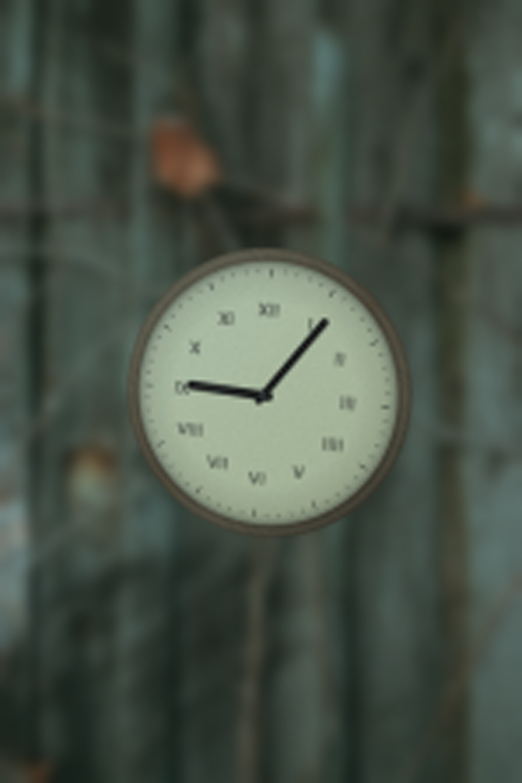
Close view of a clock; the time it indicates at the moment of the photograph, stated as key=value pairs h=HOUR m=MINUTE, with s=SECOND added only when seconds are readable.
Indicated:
h=9 m=6
